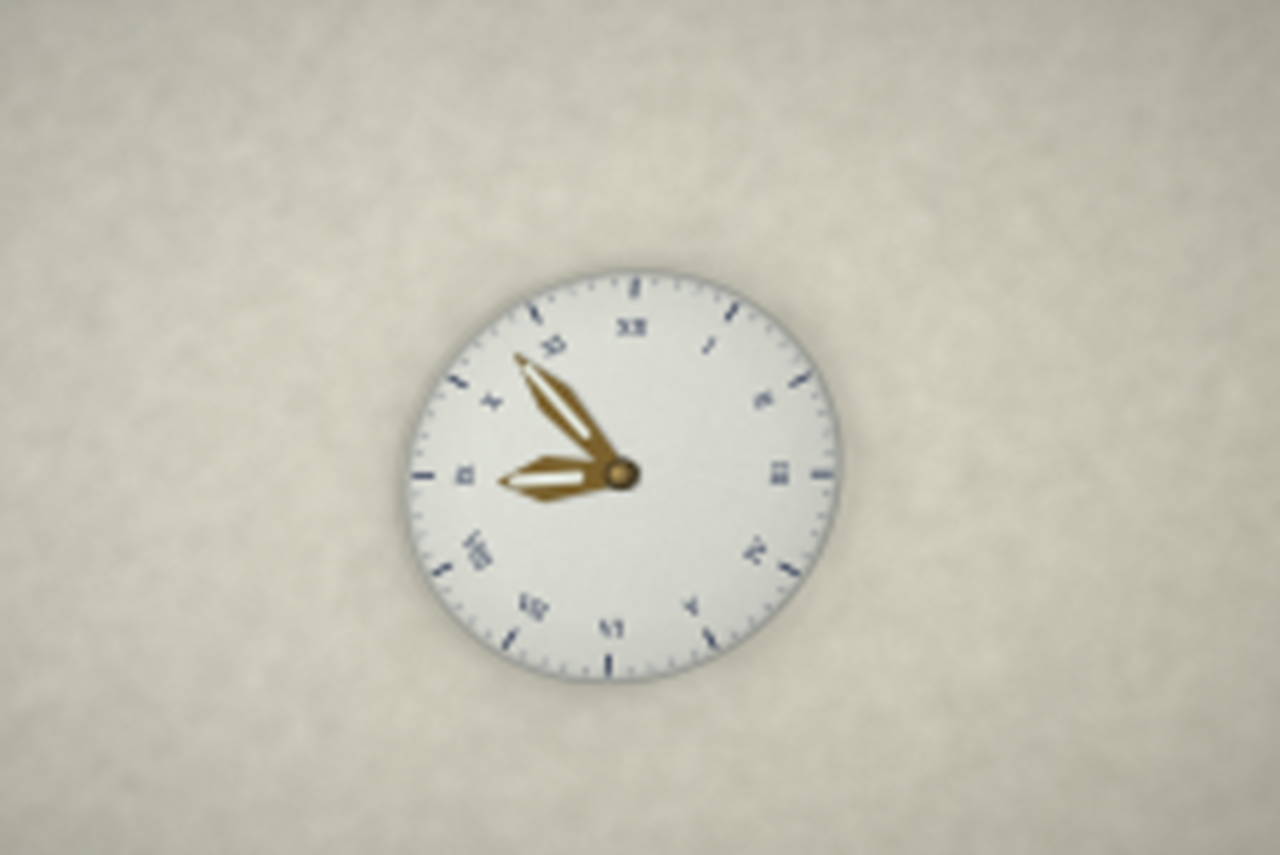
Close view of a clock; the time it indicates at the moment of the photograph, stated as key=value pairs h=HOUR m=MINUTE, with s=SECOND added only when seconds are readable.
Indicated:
h=8 m=53
